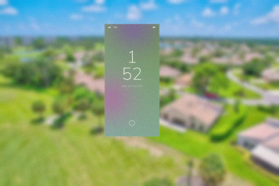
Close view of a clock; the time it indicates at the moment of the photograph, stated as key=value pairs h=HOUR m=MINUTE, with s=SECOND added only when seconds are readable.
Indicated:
h=1 m=52
